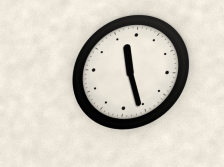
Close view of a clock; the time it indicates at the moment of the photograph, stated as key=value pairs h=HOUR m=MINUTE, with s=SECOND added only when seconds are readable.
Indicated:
h=11 m=26
